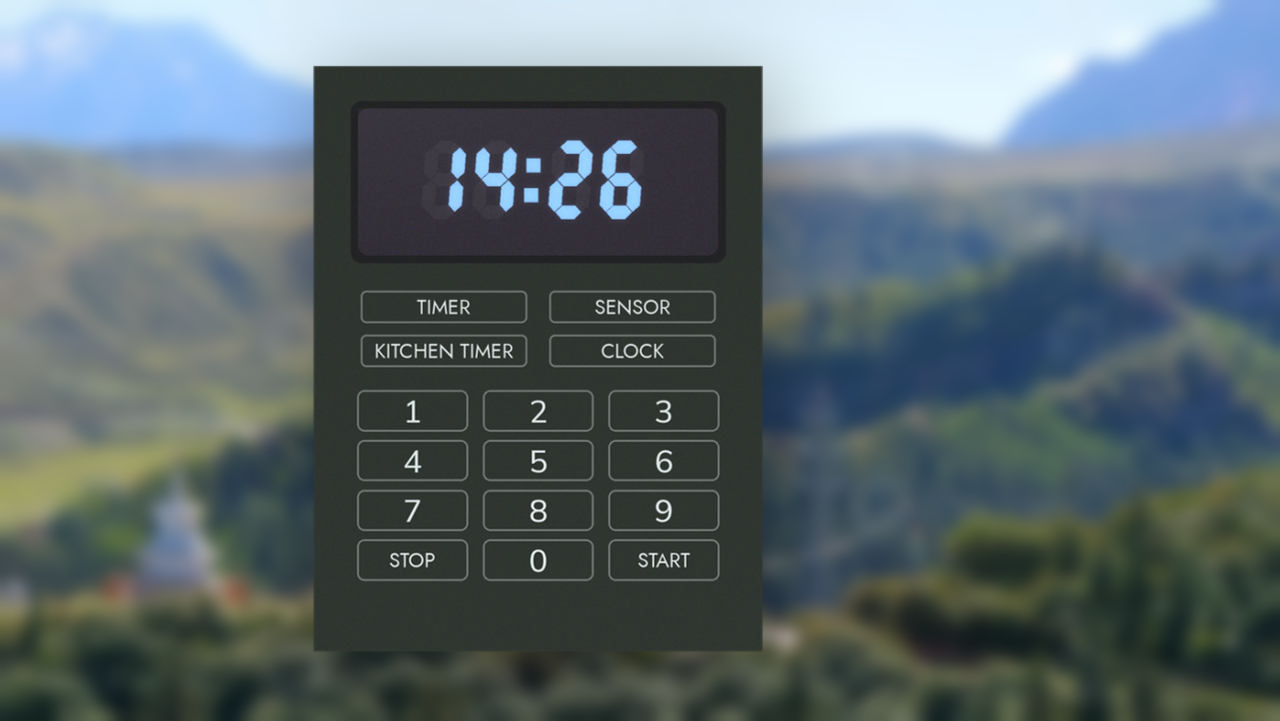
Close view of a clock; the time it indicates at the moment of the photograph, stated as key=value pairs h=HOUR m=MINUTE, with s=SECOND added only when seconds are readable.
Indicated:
h=14 m=26
